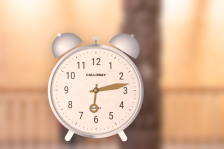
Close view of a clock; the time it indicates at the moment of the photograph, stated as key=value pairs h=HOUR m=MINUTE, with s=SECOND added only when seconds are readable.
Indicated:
h=6 m=13
